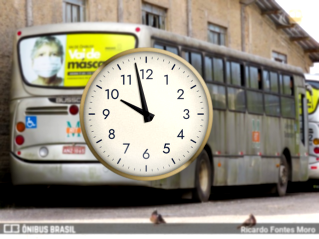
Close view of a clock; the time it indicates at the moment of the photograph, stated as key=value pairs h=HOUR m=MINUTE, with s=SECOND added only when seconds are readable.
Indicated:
h=9 m=58
